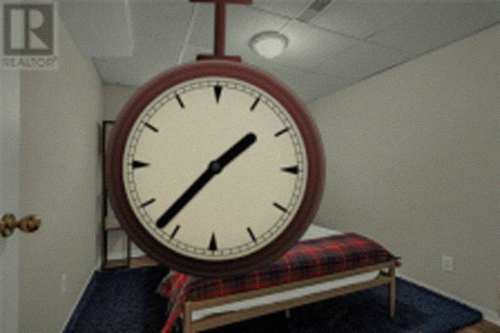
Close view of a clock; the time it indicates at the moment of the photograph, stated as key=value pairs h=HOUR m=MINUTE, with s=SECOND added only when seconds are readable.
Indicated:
h=1 m=37
